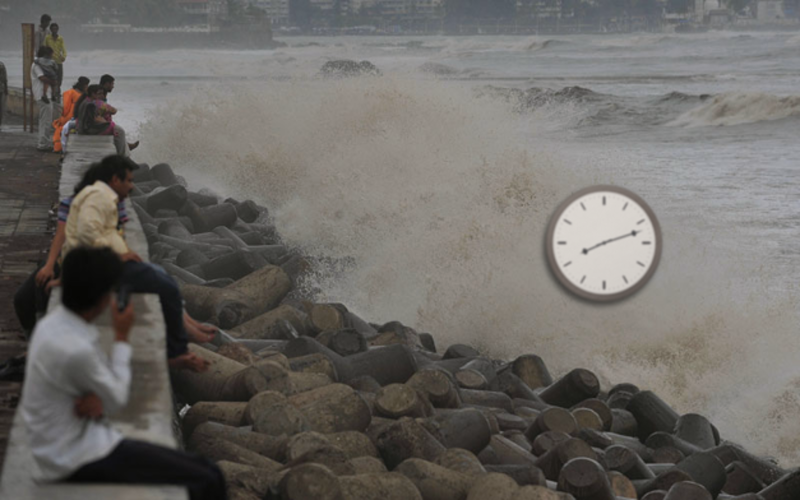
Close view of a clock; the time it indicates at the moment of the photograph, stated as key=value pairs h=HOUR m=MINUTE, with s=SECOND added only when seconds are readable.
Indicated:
h=8 m=12
